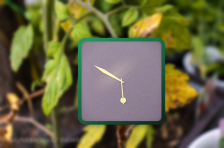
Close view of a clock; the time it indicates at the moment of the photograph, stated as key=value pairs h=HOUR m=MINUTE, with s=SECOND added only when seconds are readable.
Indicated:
h=5 m=50
